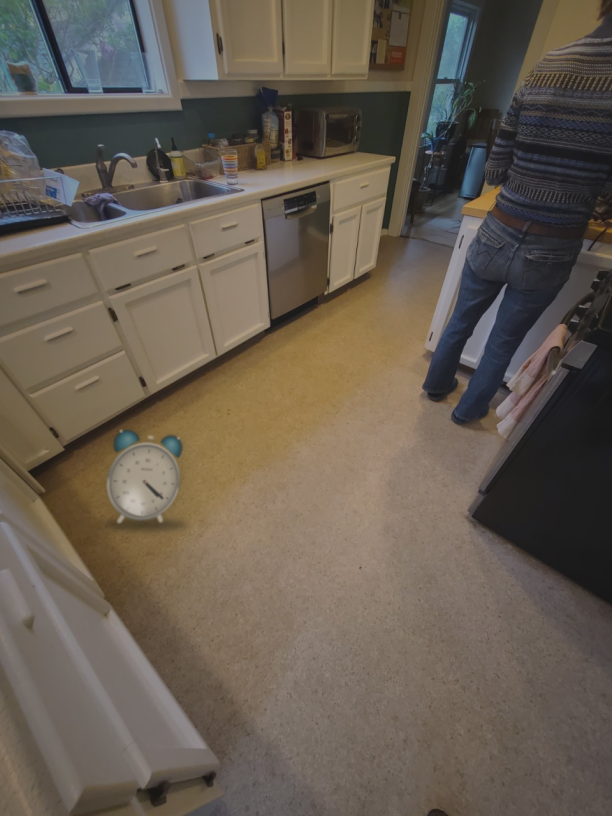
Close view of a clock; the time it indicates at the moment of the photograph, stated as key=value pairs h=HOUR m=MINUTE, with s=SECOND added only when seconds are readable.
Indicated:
h=4 m=21
